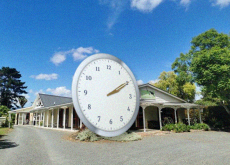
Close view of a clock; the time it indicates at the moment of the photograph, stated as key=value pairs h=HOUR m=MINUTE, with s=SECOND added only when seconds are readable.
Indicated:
h=2 m=10
